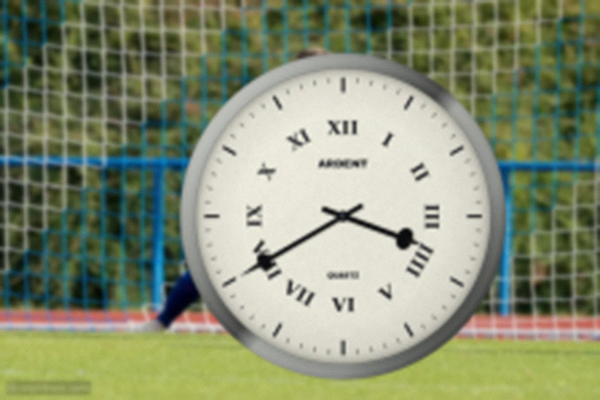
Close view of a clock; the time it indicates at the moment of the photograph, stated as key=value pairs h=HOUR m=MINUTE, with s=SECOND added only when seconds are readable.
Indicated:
h=3 m=40
